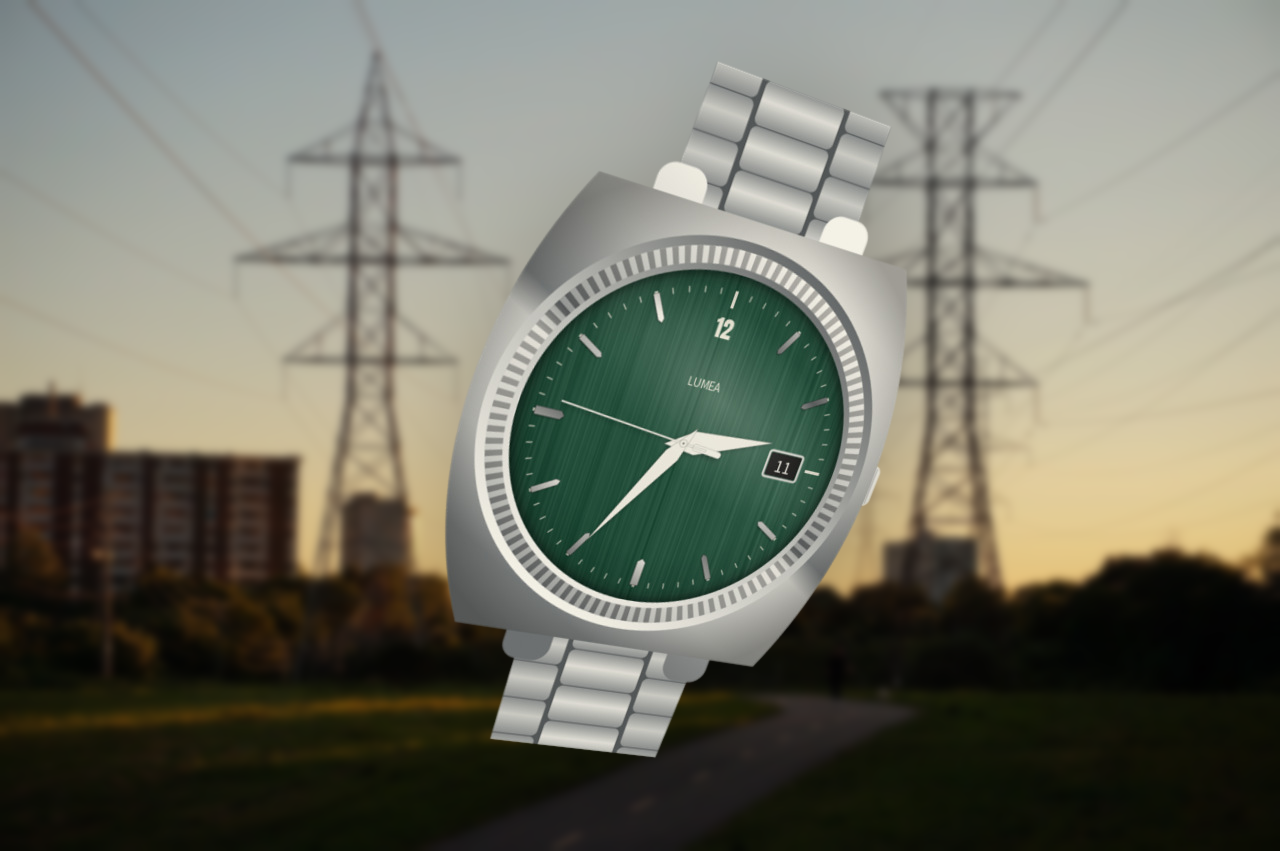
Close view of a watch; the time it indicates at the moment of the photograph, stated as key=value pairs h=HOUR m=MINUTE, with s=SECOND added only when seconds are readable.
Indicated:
h=2 m=34 s=46
